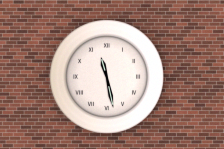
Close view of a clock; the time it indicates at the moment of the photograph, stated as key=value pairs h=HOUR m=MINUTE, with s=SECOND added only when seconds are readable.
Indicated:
h=11 m=28
